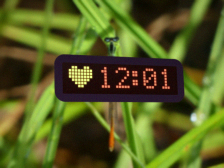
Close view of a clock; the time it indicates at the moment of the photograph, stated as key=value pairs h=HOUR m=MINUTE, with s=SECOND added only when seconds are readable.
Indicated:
h=12 m=1
